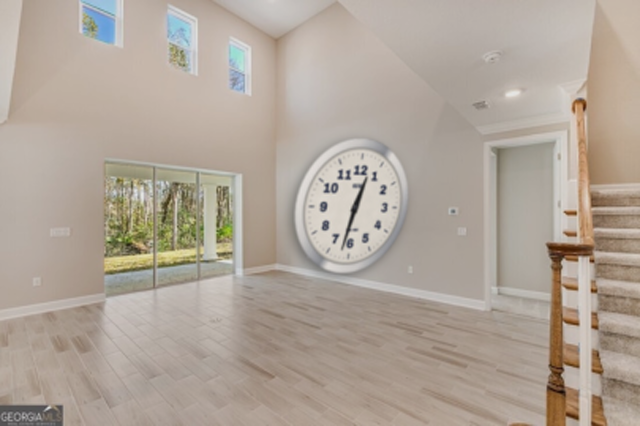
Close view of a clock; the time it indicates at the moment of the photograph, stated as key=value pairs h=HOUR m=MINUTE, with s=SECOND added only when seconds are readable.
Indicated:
h=12 m=32
